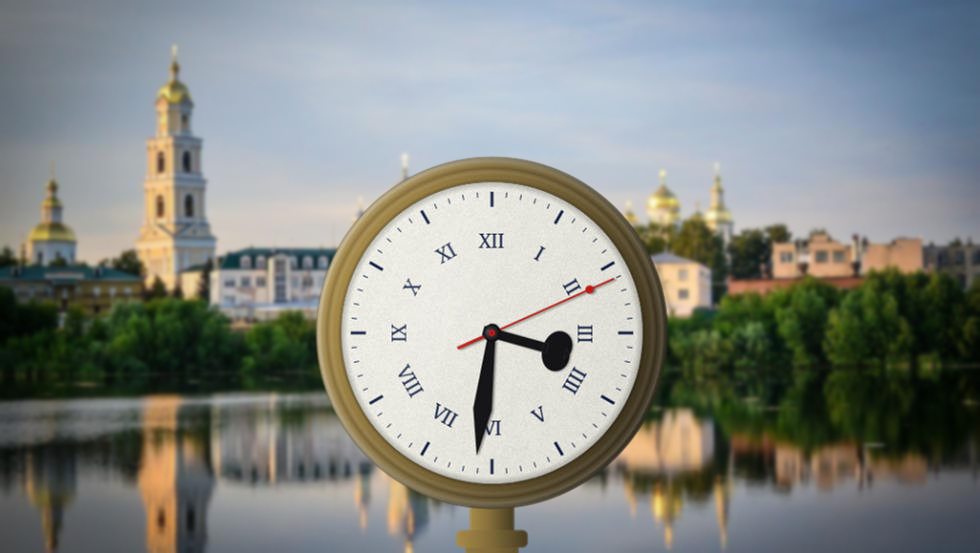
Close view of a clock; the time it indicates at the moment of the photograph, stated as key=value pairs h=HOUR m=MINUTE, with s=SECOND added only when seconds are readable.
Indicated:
h=3 m=31 s=11
